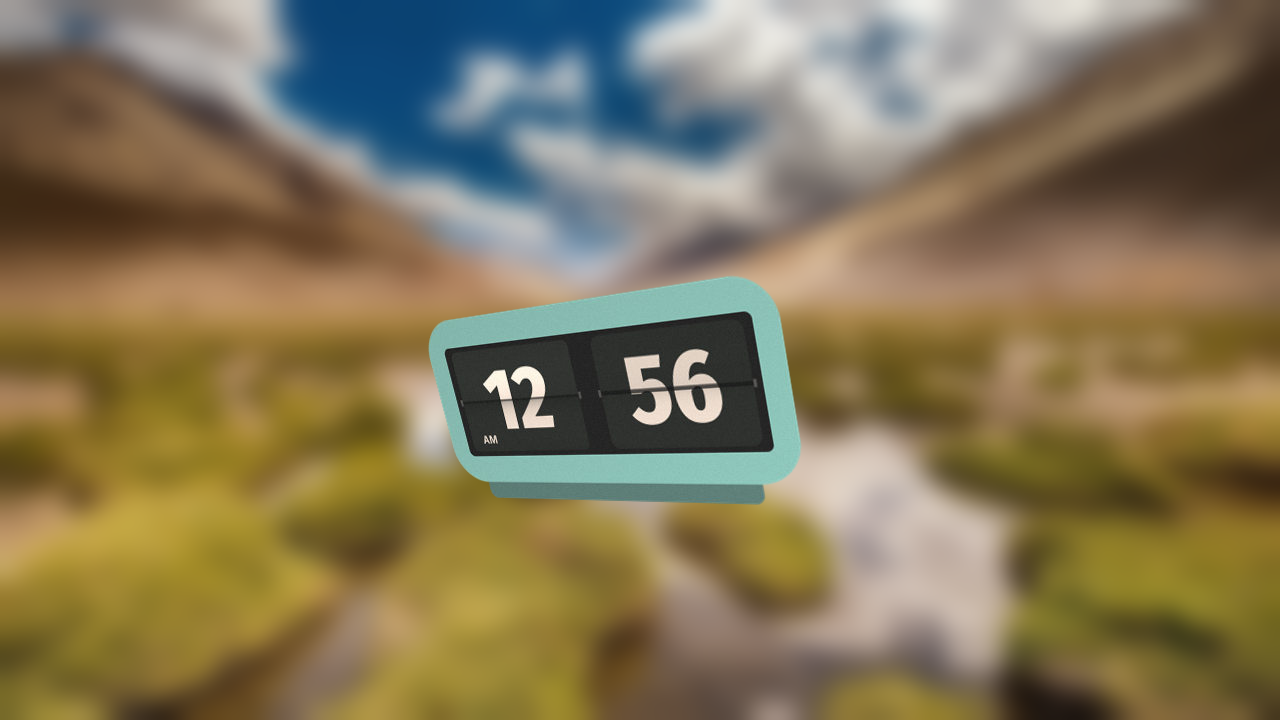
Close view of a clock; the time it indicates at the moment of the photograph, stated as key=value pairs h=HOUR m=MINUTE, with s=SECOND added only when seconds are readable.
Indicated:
h=12 m=56
